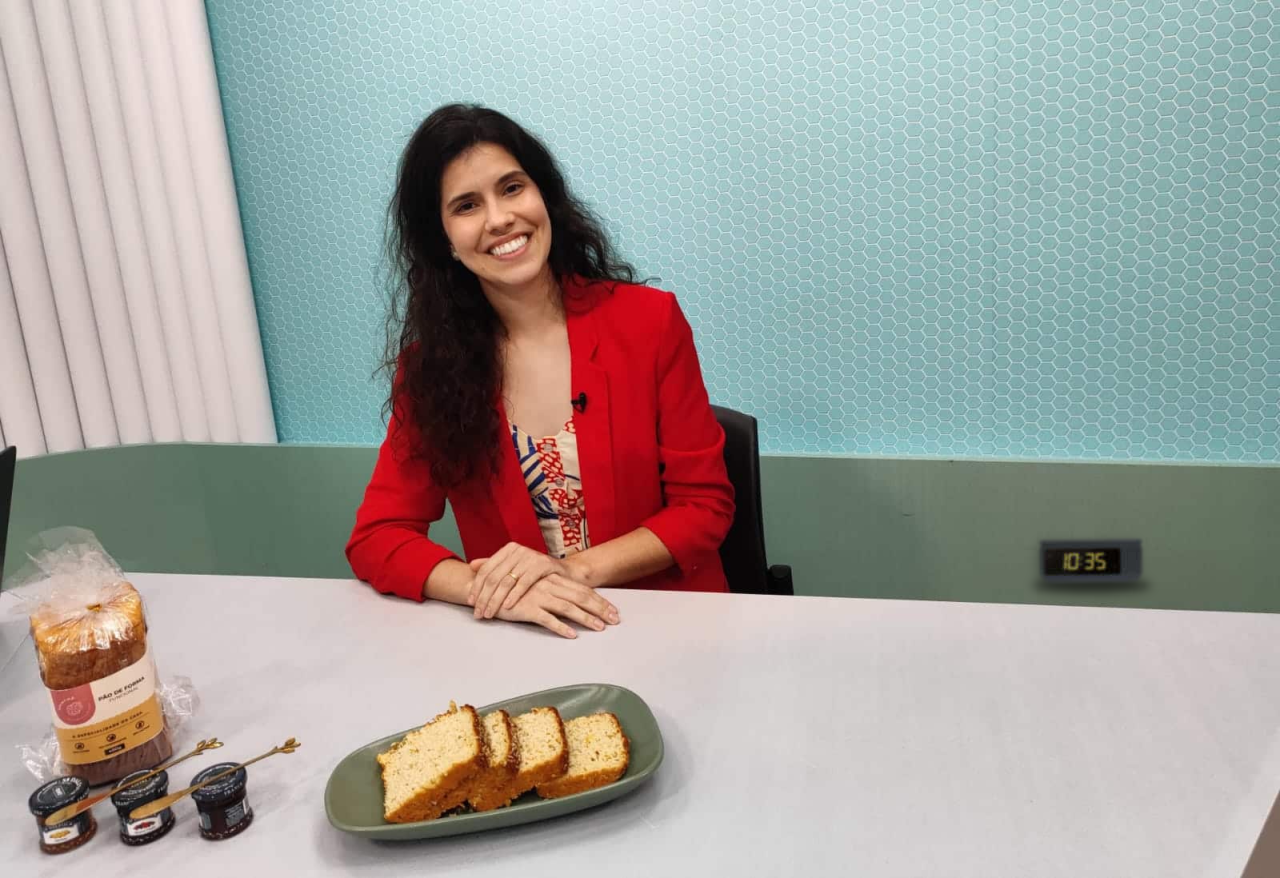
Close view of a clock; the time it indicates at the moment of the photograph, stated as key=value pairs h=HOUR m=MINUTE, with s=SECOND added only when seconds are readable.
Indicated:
h=10 m=35
